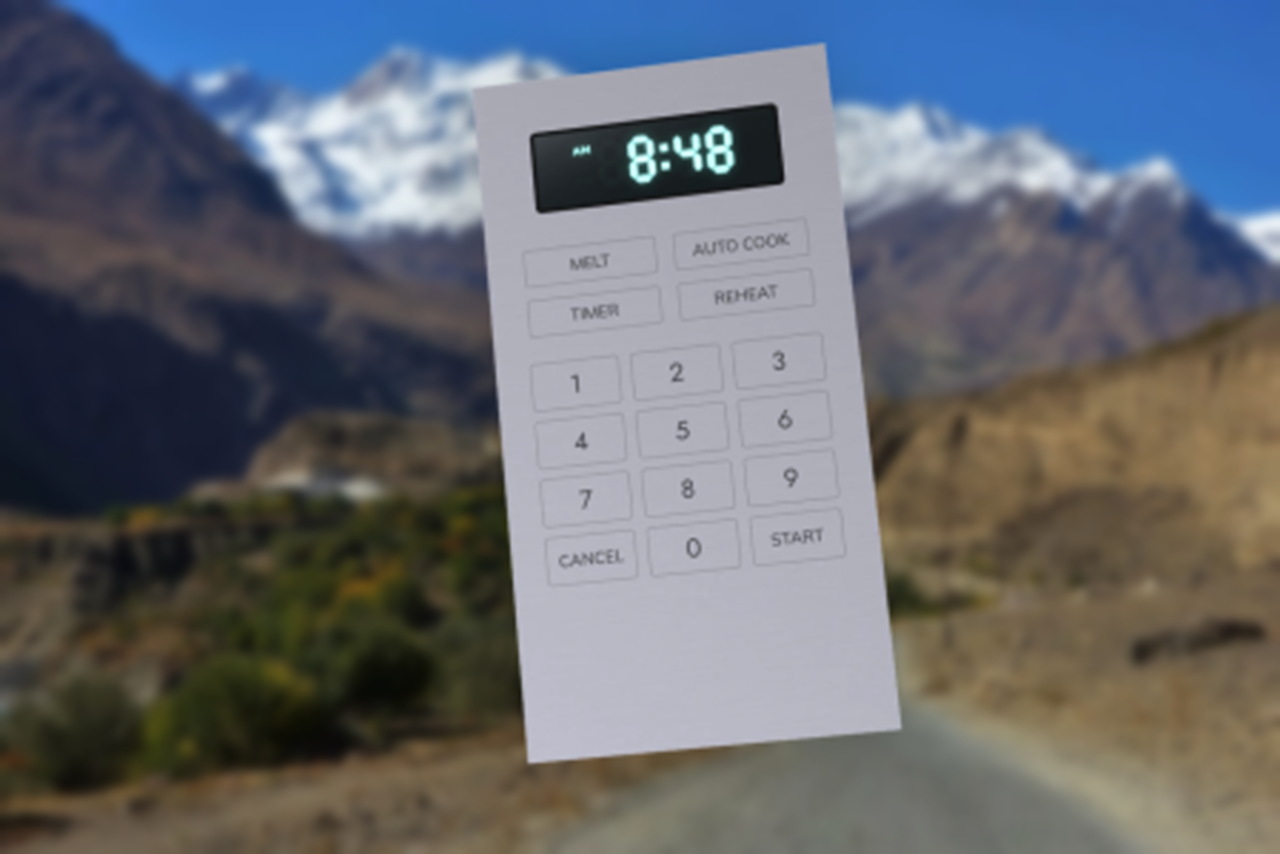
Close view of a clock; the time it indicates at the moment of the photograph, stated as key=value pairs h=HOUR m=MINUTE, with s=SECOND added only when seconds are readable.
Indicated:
h=8 m=48
